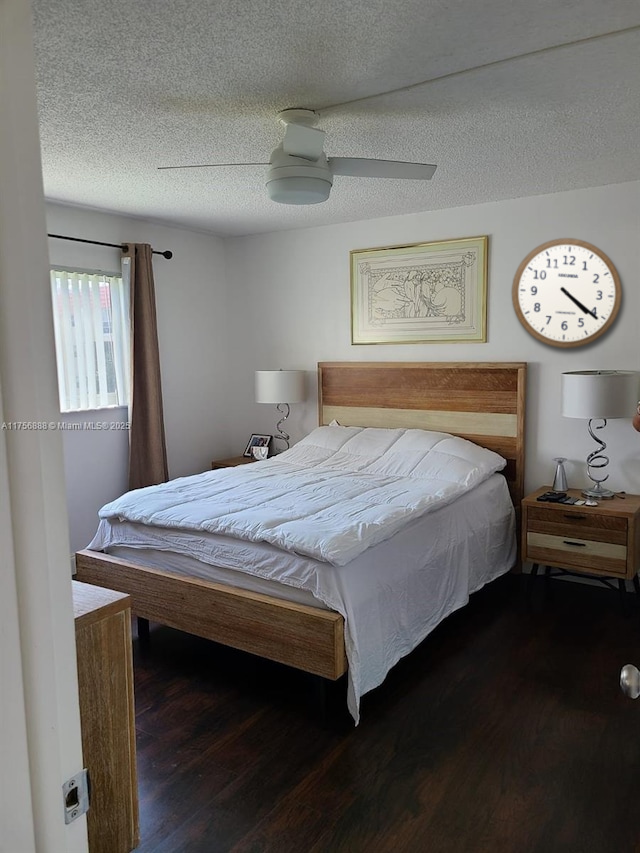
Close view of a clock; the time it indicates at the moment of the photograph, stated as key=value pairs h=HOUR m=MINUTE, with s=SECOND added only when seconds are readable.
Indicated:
h=4 m=21
